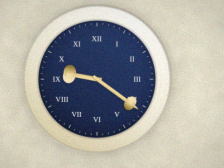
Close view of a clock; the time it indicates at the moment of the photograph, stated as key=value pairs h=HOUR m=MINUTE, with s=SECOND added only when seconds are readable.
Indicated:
h=9 m=21
